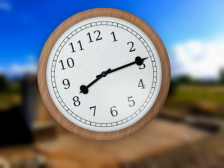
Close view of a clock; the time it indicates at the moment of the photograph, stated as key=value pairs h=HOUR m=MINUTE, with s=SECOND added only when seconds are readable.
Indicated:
h=8 m=14
